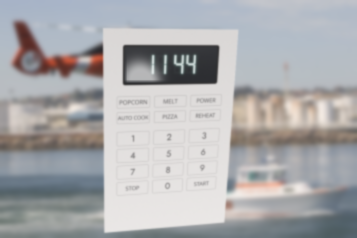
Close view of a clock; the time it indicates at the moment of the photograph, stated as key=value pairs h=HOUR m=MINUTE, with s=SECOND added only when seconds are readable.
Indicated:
h=11 m=44
